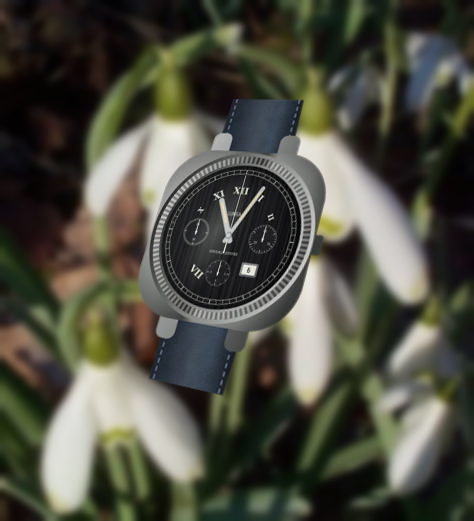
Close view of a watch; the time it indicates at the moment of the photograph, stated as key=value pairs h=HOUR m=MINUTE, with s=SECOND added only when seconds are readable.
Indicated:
h=11 m=4
